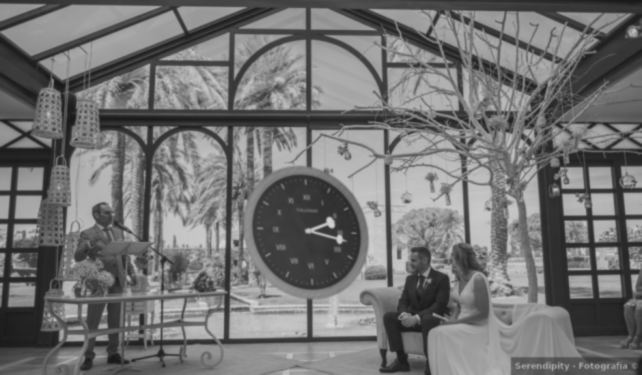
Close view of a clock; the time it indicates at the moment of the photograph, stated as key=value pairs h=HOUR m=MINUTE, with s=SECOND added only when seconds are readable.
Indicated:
h=2 m=17
